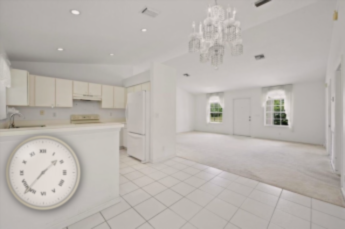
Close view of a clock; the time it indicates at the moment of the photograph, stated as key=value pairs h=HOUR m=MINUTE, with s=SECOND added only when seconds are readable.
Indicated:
h=1 m=37
